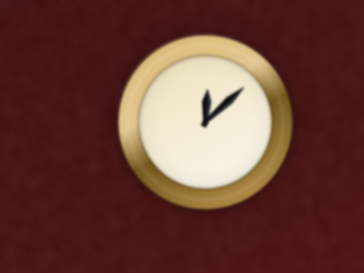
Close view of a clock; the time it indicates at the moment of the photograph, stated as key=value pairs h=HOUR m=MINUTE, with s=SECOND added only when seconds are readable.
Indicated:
h=12 m=8
